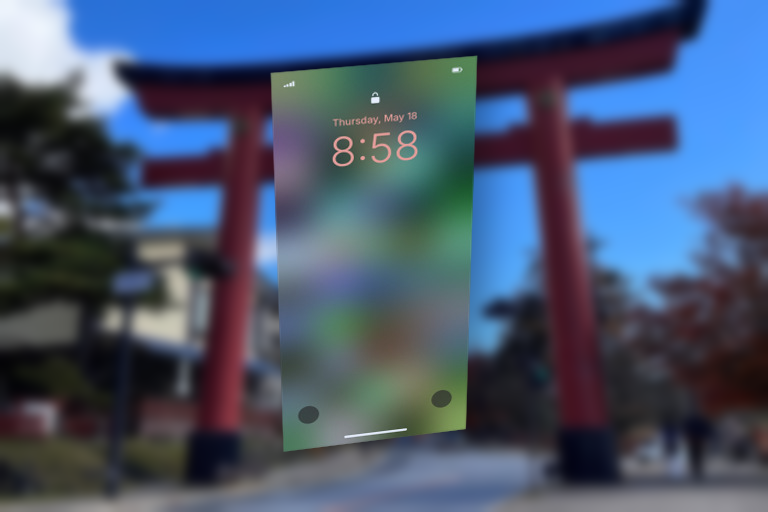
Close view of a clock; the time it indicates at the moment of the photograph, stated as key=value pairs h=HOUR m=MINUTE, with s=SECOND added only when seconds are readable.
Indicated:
h=8 m=58
